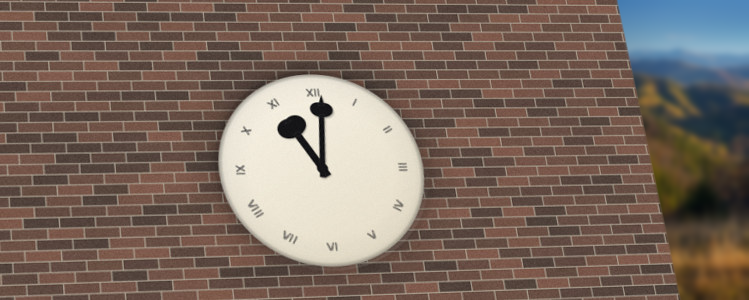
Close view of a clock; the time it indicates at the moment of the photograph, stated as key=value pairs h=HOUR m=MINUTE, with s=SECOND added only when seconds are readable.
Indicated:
h=11 m=1
